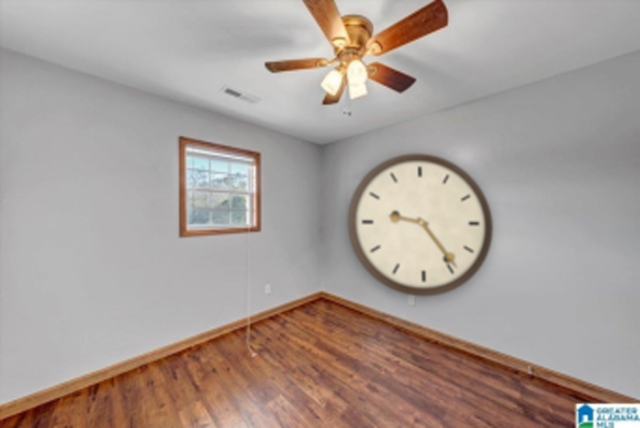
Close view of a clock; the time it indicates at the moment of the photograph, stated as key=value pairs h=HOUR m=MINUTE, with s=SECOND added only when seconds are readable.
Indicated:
h=9 m=24
